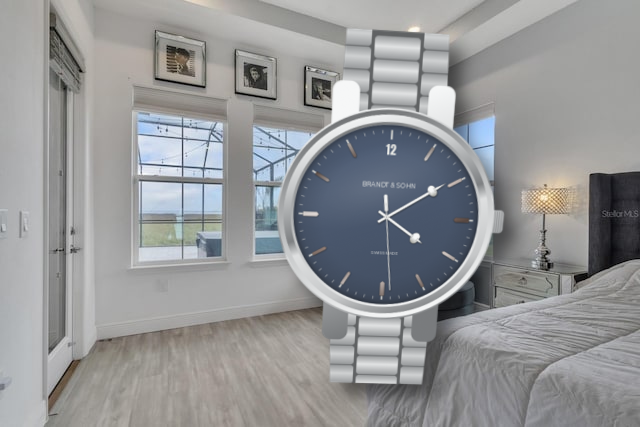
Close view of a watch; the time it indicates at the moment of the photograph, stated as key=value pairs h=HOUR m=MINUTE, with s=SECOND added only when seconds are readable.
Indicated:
h=4 m=9 s=29
